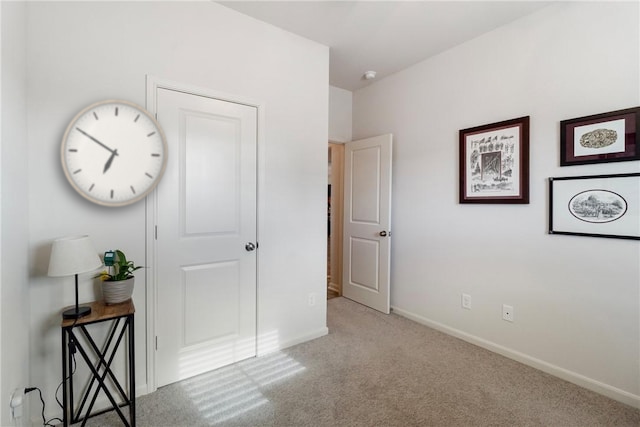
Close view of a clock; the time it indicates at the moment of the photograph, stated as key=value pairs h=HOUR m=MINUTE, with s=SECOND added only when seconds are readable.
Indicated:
h=6 m=50
